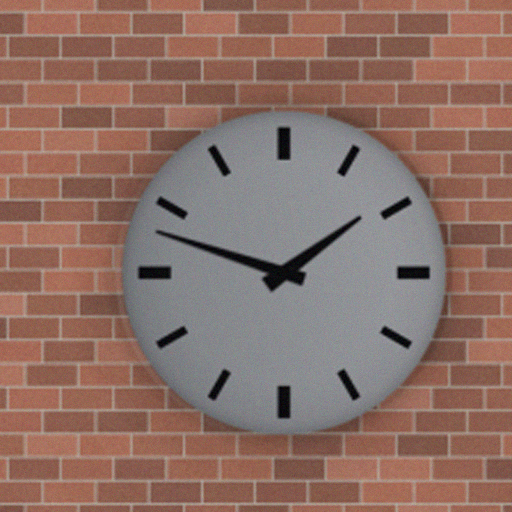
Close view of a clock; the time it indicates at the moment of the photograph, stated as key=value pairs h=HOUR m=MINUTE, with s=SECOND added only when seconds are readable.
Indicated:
h=1 m=48
